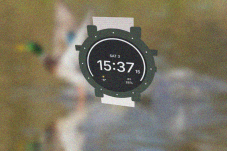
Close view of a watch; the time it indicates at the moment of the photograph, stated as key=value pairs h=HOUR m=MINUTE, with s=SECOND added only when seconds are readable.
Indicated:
h=15 m=37
